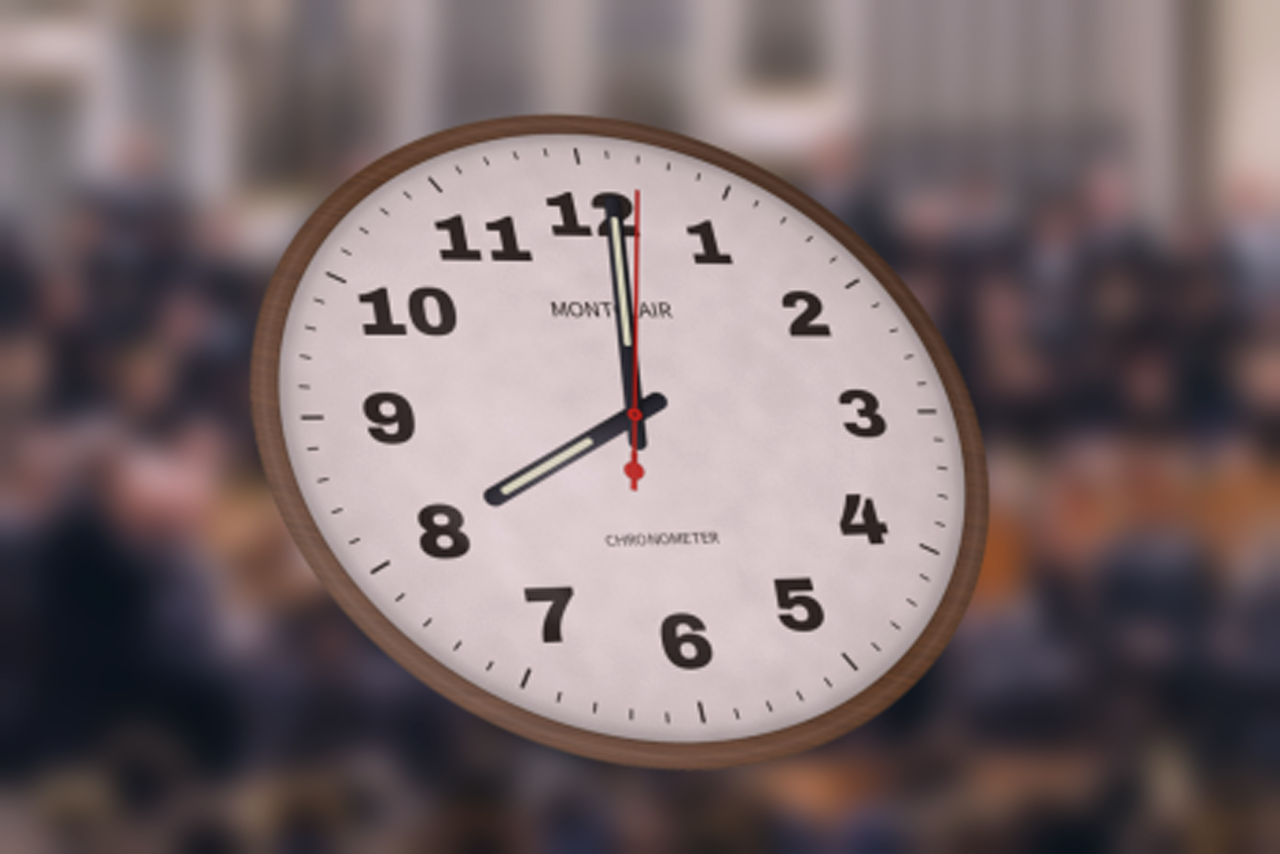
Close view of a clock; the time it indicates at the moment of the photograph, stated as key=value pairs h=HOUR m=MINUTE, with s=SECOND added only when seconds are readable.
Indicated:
h=8 m=1 s=2
